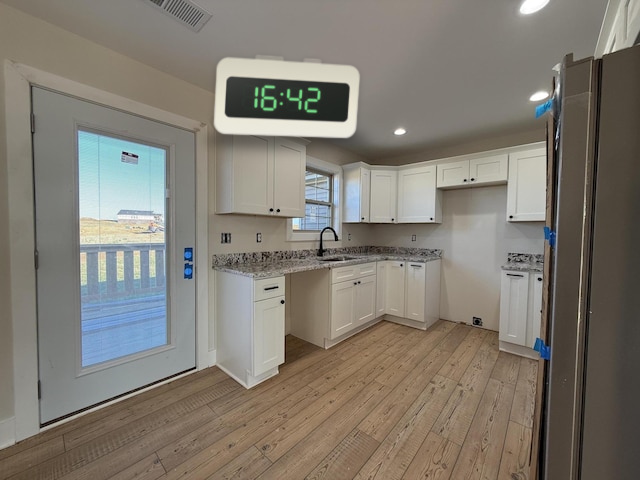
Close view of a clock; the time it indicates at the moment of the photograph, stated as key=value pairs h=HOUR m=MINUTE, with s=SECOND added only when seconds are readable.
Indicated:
h=16 m=42
